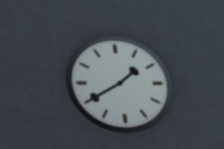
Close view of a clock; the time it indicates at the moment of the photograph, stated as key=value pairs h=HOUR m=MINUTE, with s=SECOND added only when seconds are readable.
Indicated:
h=1 m=40
